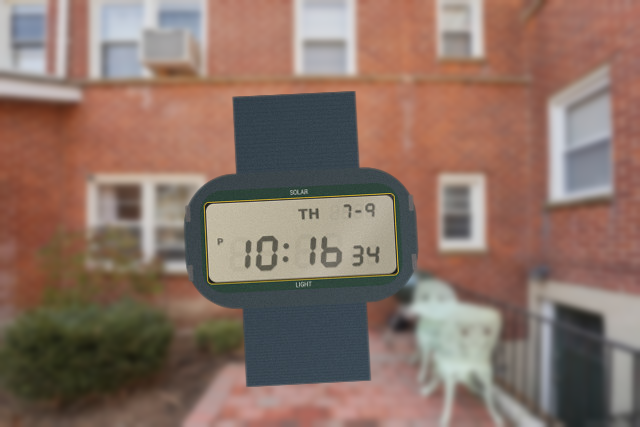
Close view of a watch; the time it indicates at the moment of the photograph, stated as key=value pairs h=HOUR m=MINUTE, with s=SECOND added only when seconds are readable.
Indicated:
h=10 m=16 s=34
